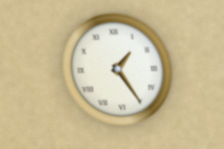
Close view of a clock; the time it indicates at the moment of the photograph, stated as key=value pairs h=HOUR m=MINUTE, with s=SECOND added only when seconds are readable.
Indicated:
h=1 m=25
